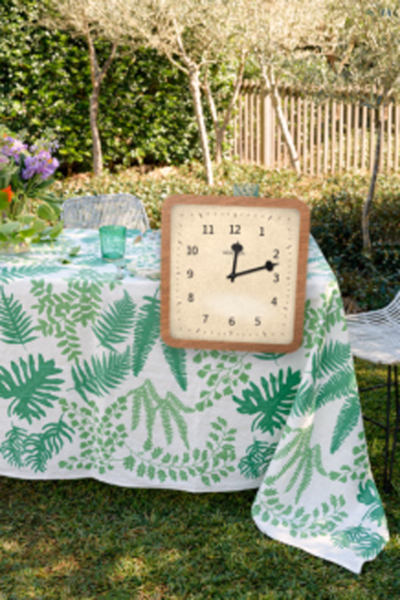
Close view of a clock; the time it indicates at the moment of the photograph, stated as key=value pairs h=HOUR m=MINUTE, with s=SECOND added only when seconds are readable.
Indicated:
h=12 m=12
